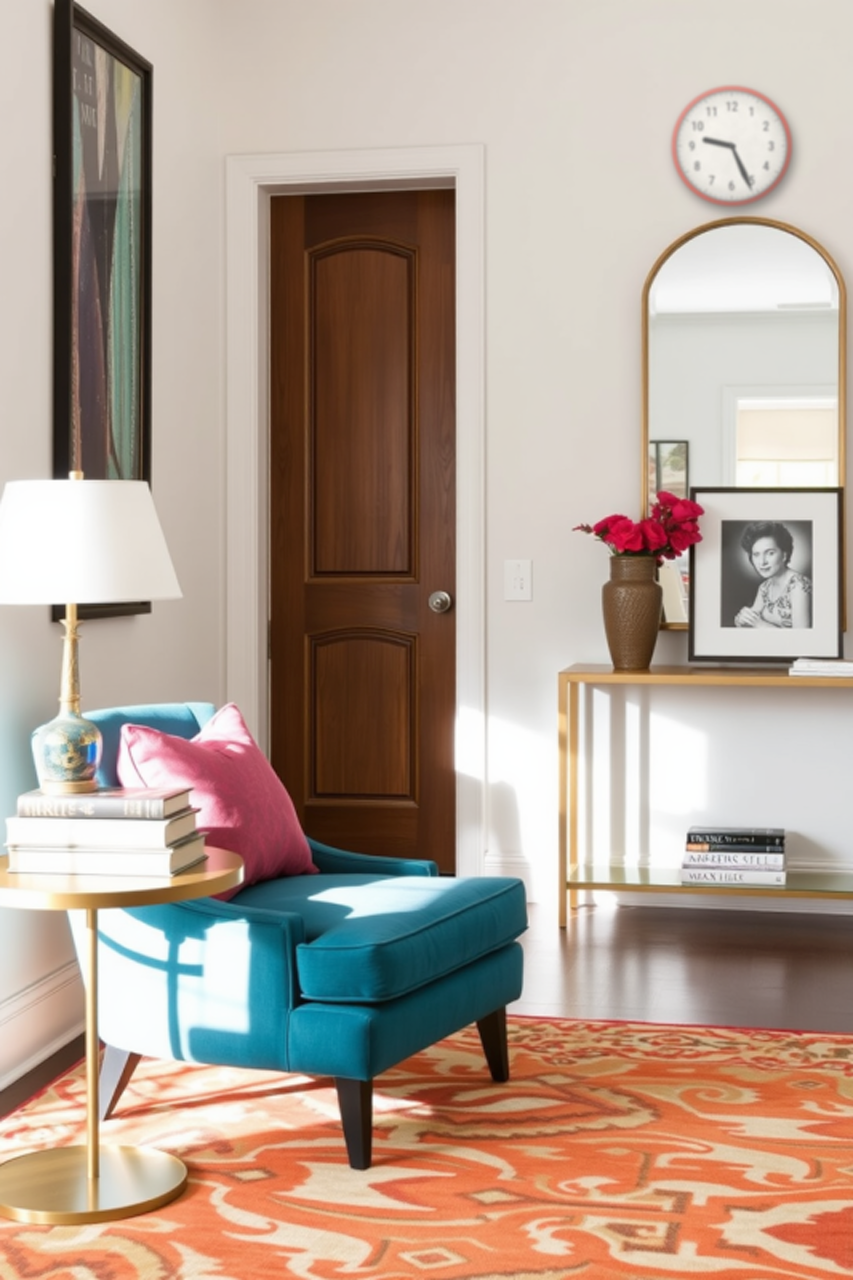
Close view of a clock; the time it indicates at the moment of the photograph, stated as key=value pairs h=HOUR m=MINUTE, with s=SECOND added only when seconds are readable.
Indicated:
h=9 m=26
